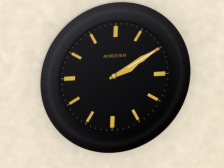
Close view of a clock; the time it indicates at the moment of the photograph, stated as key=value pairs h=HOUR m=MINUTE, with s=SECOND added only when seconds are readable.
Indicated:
h=2 m=10
